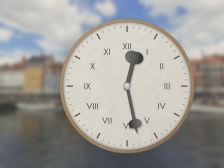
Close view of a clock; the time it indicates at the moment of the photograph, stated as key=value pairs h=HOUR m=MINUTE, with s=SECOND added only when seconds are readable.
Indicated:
h=12 m=28
